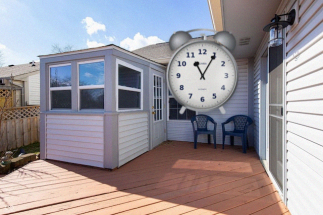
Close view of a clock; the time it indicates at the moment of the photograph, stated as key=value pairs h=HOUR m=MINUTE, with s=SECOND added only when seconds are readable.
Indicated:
h=11 m=5
